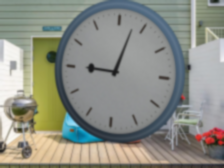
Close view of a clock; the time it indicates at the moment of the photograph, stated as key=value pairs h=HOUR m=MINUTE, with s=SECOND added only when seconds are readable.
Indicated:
h=9 m=3
